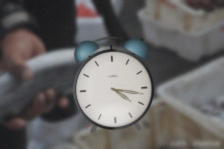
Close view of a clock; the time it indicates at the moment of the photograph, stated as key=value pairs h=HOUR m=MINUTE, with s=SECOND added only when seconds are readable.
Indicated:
h=4 m=17
